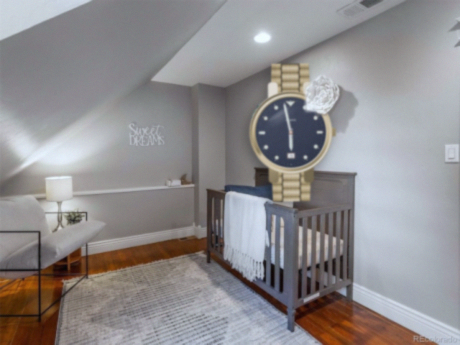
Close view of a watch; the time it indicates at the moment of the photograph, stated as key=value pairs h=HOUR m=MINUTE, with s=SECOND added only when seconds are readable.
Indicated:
h=5 m=58
